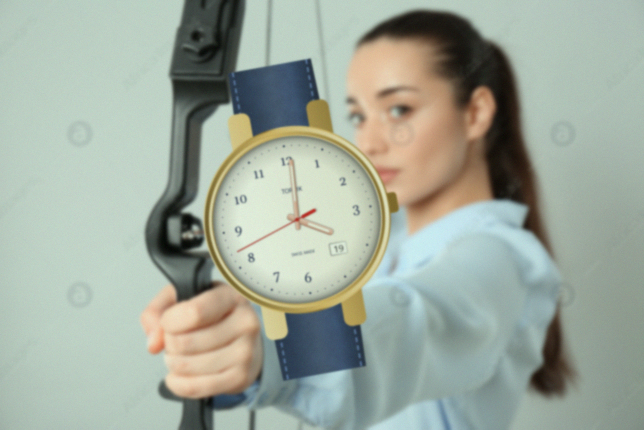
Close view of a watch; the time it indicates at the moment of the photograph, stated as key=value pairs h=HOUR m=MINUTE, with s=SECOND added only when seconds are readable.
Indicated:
h=4 m=0 s=42
